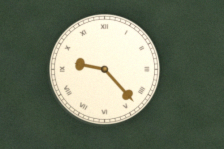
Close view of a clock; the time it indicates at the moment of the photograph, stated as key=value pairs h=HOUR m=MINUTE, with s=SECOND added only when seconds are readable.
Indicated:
h=9 m=23
